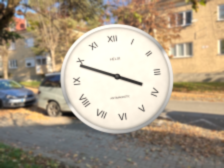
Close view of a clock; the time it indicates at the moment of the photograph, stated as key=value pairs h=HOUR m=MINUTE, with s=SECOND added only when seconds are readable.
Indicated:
h=3 m=49
